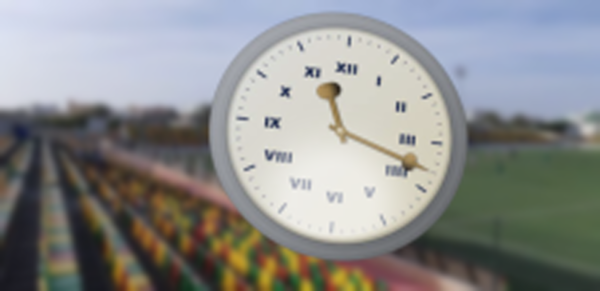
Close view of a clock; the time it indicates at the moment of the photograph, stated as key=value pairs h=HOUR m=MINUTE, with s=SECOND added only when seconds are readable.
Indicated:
h=11 m=18
